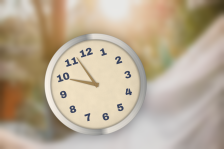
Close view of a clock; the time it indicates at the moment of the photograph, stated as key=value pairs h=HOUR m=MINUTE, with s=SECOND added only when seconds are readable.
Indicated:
h=9 m=57
